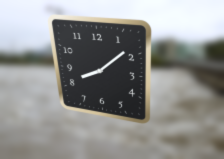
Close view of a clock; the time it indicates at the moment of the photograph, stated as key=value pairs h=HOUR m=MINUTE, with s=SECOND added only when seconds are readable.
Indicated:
h=8 m=8
